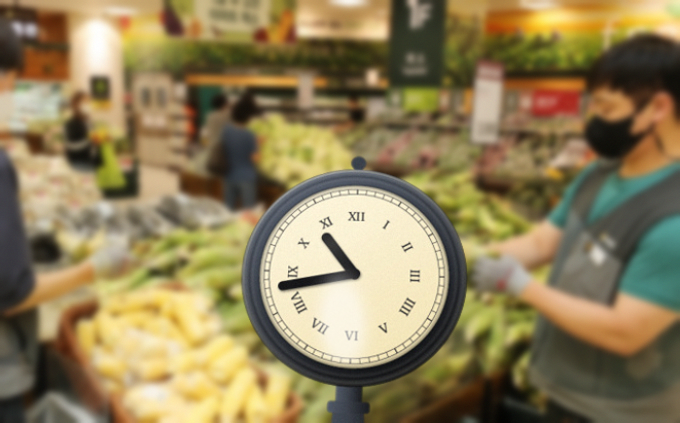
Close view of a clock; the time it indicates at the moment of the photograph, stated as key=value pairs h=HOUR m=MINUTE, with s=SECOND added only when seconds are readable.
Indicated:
h=10 m=43
